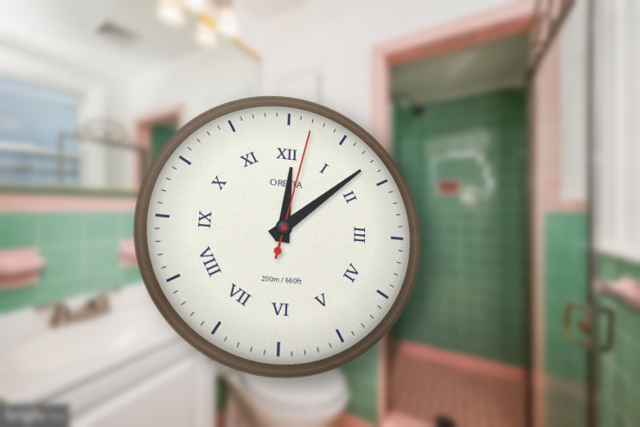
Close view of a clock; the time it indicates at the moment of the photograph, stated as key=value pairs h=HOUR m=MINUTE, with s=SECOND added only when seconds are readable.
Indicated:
h=12 m=8 s=2
